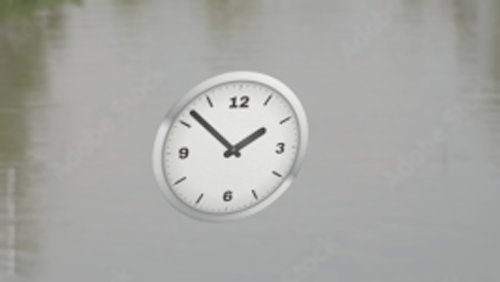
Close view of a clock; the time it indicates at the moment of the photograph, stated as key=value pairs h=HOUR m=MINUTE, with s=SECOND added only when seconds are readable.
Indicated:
h=1 m=52
